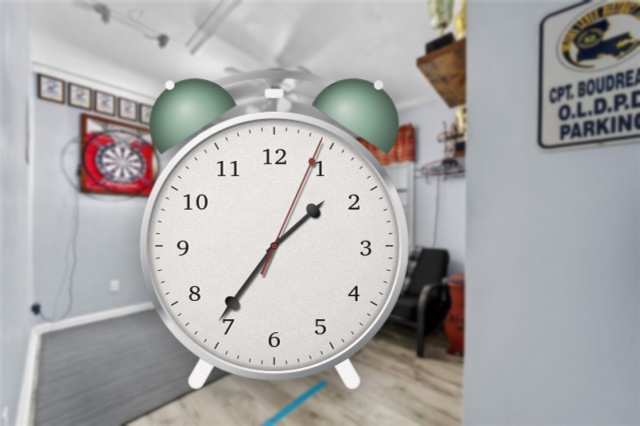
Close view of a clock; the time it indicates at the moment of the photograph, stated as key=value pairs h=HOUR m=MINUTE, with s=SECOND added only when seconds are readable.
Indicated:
h=1 m=36 s=4
